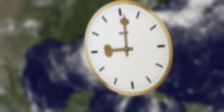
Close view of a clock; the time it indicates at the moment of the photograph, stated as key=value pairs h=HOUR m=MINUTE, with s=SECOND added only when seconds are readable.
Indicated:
h=9 m=1
